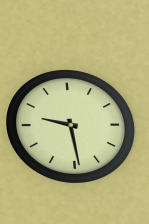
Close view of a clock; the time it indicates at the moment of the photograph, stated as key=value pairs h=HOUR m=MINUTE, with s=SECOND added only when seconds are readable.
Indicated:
h=9 m=29
